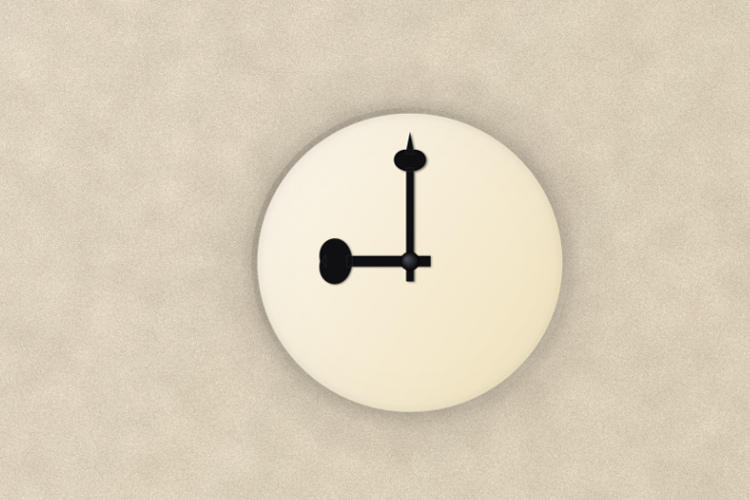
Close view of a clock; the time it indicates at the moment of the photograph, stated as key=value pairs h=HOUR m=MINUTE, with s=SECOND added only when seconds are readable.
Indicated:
h=9 m=0
